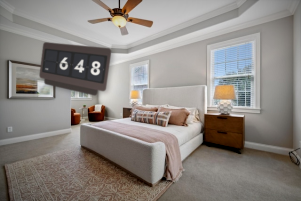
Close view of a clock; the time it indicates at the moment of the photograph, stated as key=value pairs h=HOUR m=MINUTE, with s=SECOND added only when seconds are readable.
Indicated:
h=6 m=48
